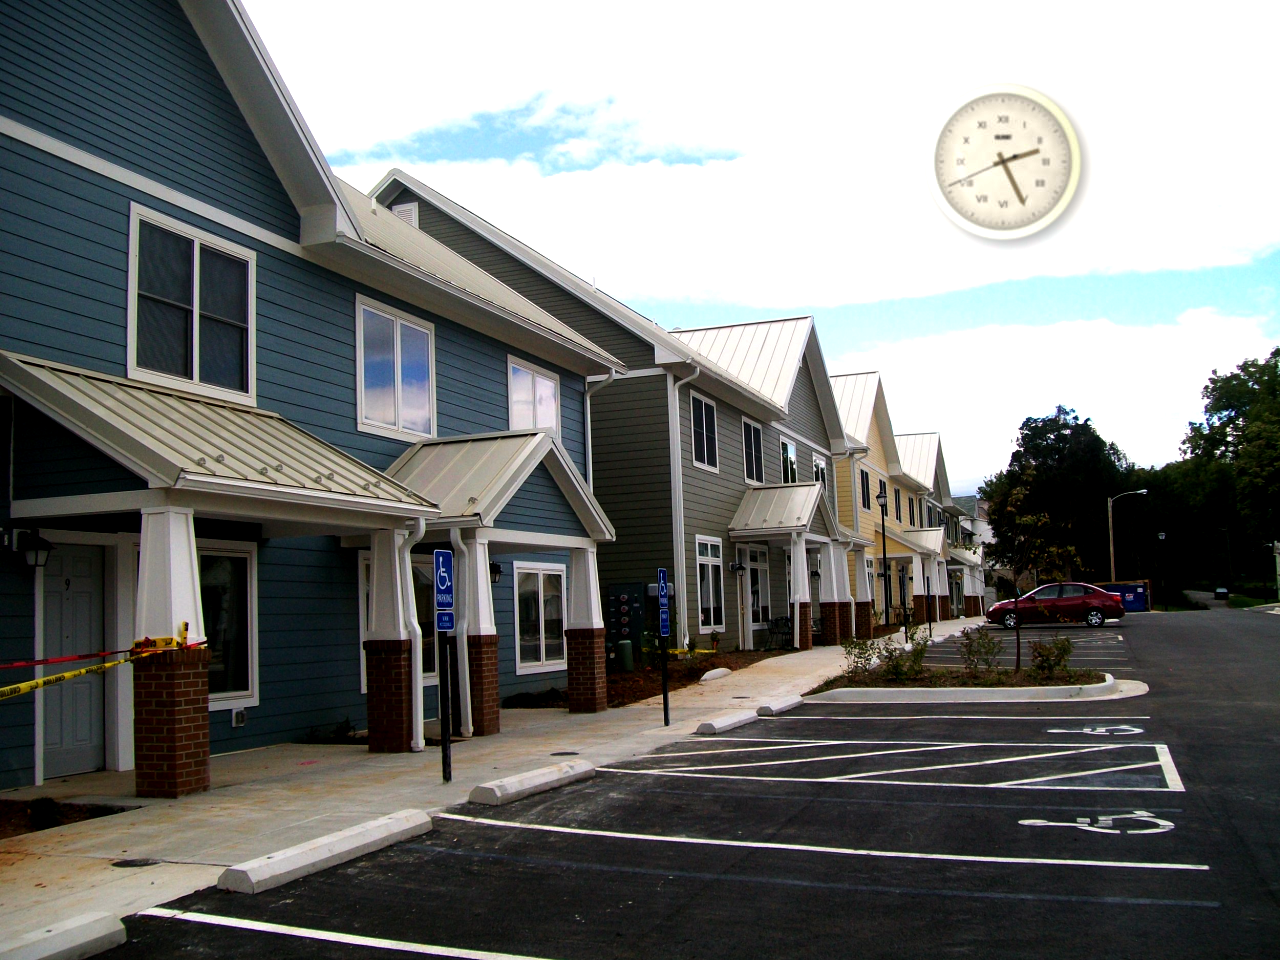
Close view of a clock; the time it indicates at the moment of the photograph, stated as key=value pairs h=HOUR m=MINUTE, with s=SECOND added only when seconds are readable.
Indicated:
h=2 m=25 s=41
